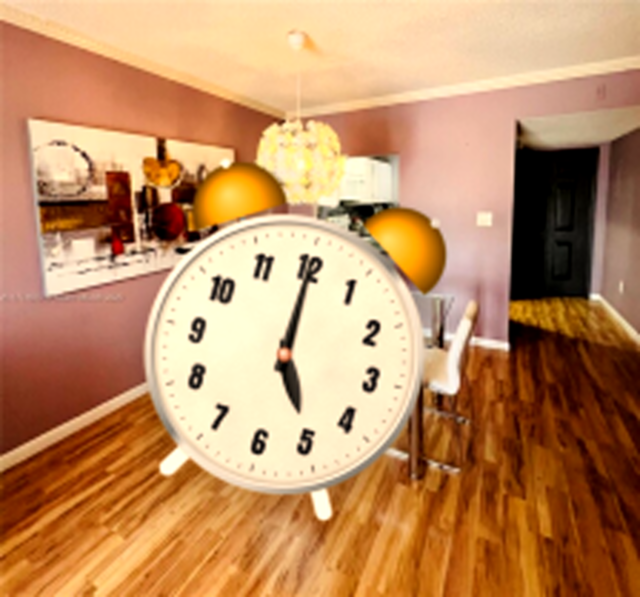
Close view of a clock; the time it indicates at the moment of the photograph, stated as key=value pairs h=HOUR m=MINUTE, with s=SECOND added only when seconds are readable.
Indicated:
h=5 m=0
